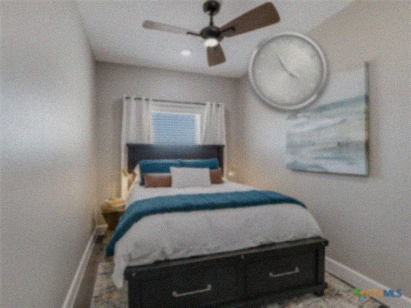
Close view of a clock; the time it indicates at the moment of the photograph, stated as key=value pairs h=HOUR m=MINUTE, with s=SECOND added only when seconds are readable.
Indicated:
h=3 m=55
